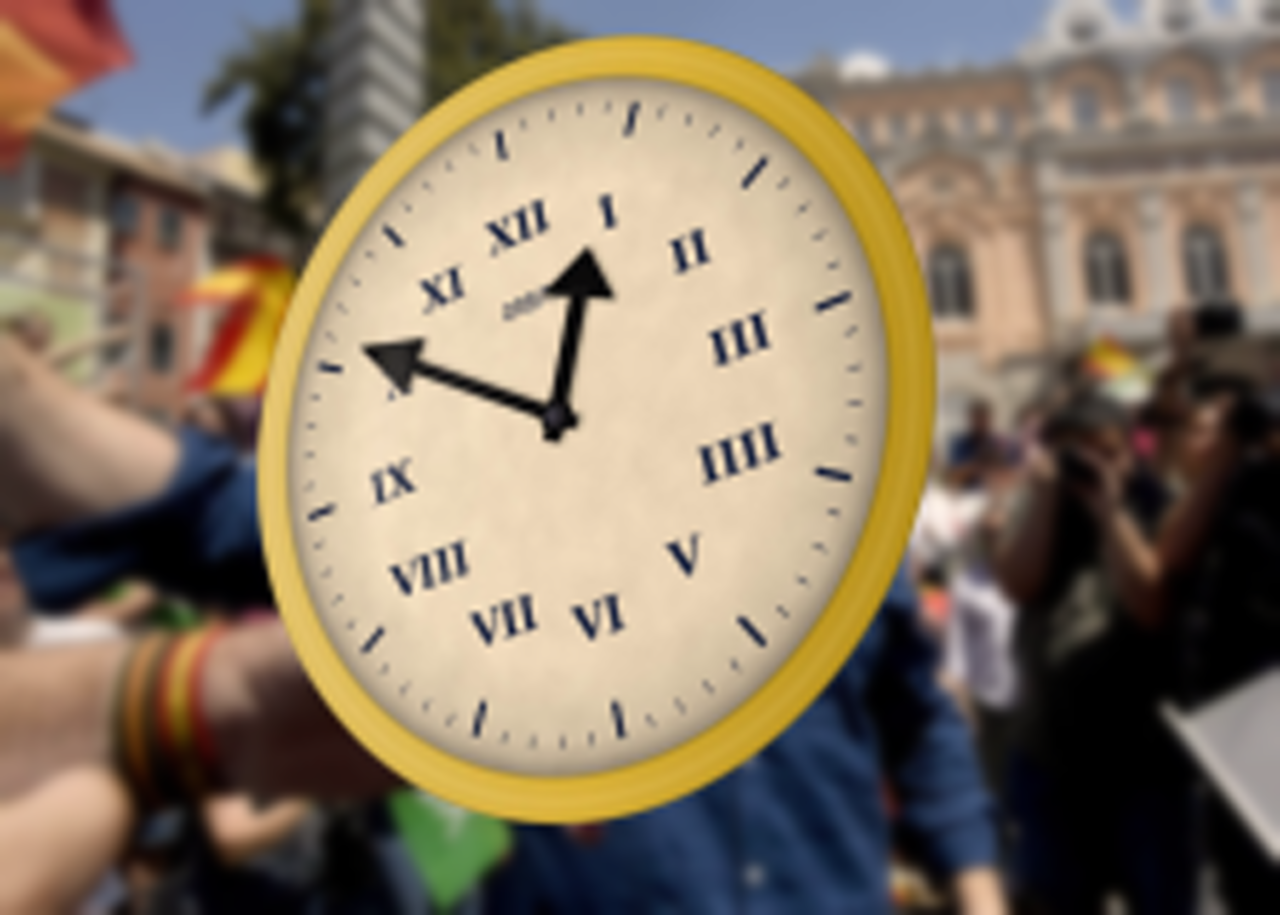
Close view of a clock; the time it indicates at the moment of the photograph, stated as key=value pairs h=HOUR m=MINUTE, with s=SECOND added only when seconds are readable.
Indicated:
h=12 m=51
